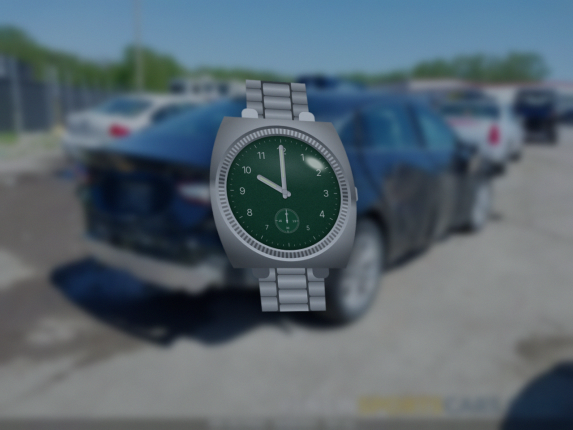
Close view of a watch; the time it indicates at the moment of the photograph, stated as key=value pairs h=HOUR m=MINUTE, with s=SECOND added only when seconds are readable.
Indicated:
h=10 m=0
